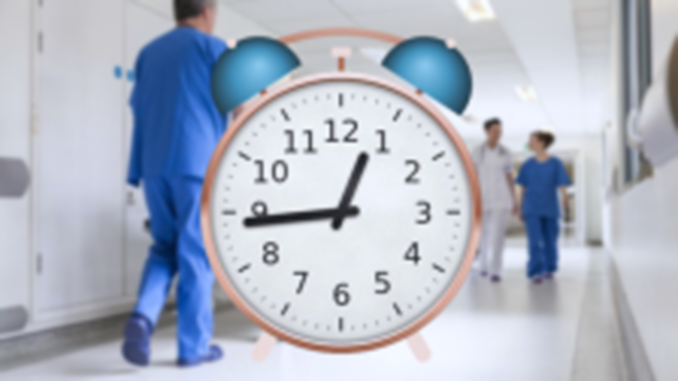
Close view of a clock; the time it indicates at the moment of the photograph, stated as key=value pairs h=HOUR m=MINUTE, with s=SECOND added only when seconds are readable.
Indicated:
h=12 m=44
